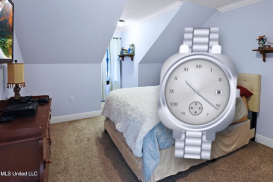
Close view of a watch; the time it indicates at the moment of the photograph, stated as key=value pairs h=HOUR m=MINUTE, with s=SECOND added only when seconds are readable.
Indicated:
h=10 m=21
